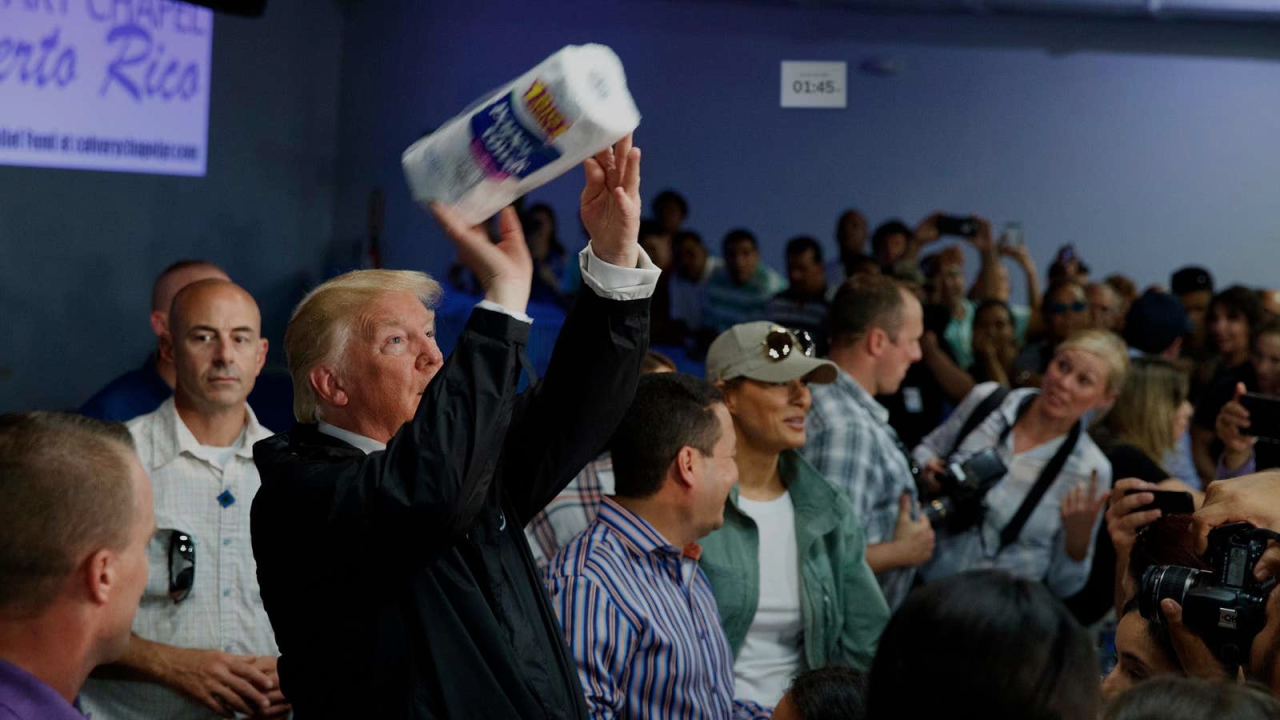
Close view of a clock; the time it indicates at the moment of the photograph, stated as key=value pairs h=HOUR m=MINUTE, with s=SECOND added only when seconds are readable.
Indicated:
h=1 m=45
